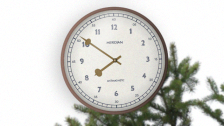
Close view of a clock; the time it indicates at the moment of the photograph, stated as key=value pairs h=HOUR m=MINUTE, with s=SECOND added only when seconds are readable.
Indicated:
h=7 m=51
